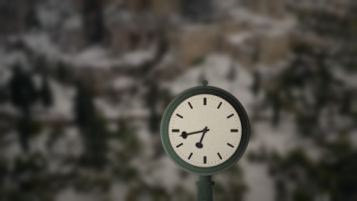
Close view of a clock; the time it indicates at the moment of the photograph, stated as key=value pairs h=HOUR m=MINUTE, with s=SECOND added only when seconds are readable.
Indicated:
h=6 m=43
